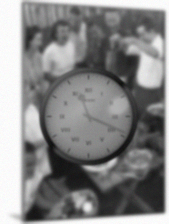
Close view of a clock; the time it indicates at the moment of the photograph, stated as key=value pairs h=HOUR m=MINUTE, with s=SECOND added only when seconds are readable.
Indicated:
h=11 m=19
